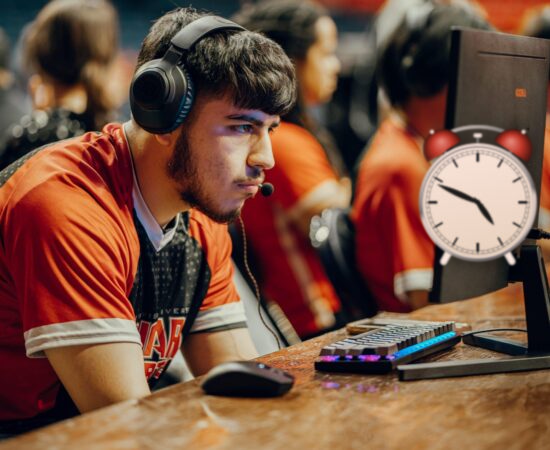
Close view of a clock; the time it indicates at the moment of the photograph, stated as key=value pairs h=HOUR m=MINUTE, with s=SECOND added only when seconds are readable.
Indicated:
h=4 m=49
